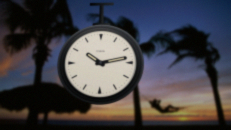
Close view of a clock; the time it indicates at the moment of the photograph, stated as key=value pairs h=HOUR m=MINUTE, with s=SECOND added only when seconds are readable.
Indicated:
h=10 m=13
